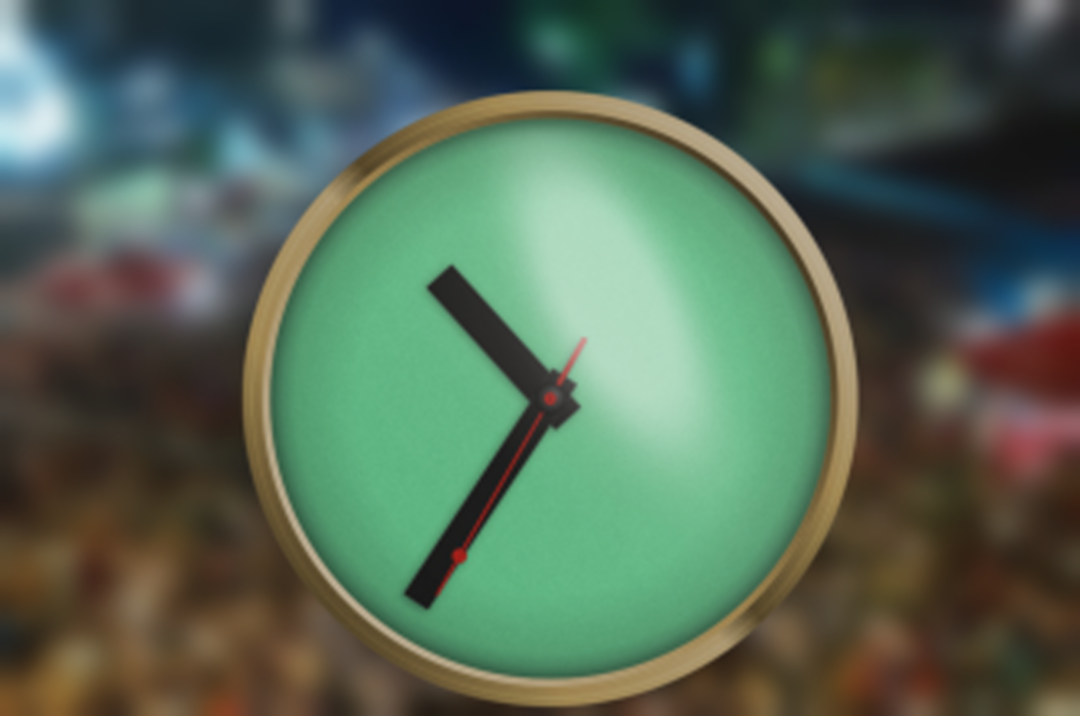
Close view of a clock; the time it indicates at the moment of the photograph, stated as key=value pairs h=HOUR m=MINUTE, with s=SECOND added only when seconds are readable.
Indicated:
h=10 m=35 s=35
